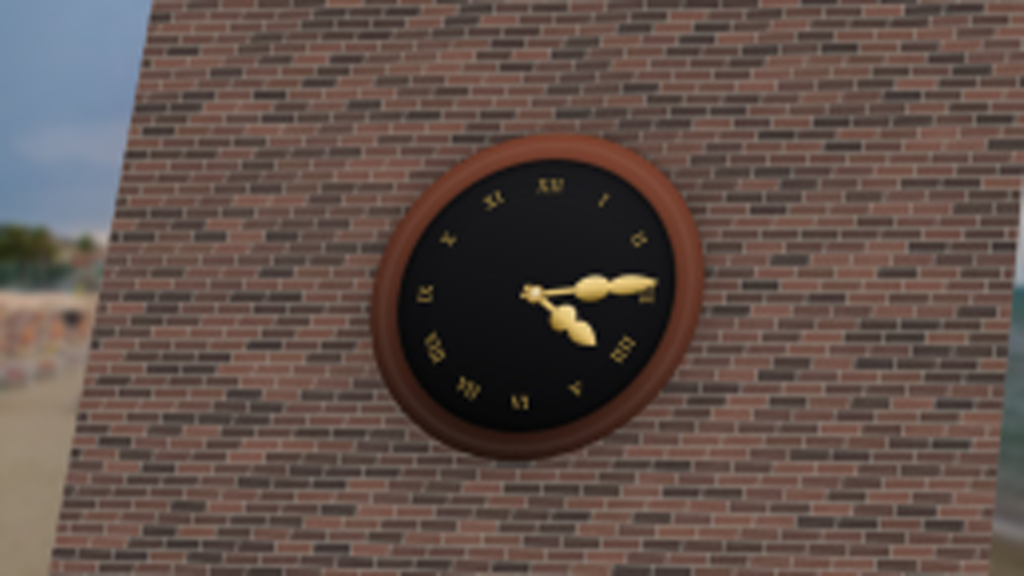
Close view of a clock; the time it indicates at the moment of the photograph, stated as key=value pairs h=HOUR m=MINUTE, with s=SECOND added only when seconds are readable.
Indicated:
h=4 m=14
